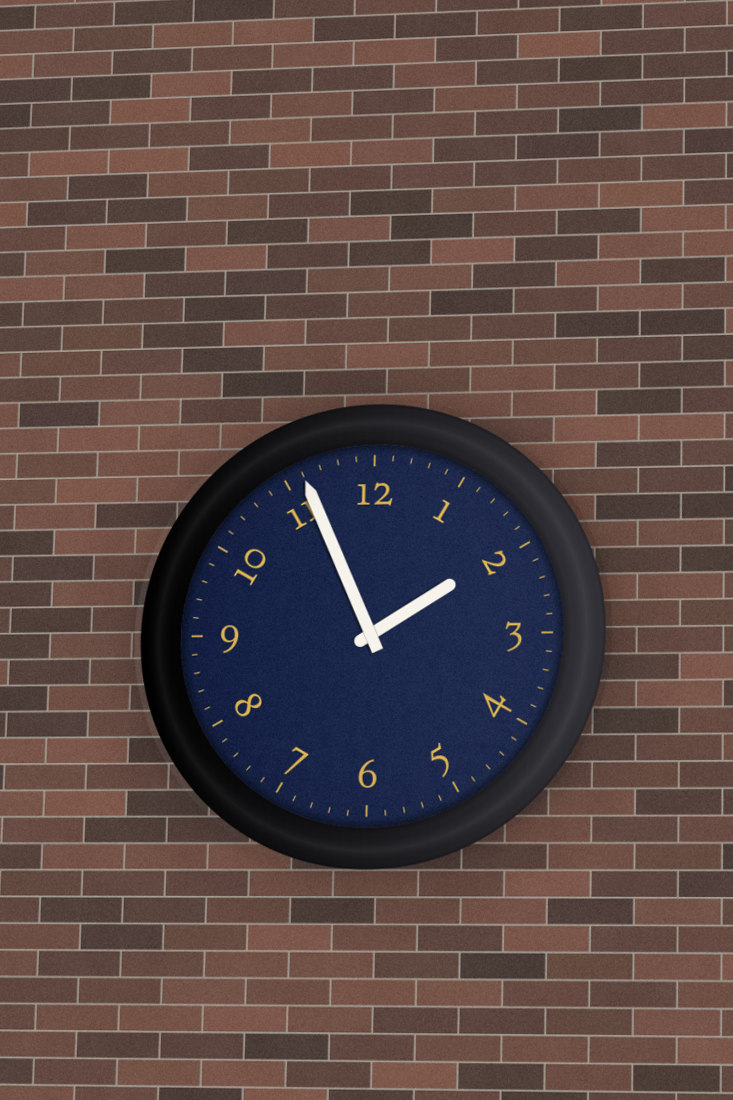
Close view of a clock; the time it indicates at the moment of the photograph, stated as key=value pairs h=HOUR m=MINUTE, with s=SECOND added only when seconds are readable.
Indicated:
h=1 m=56
